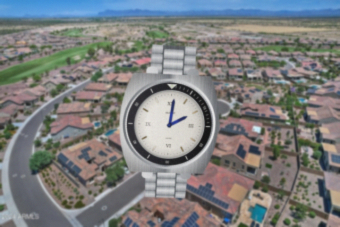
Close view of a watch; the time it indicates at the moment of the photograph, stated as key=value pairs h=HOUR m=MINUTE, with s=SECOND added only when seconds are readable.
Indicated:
h=2 m=1
